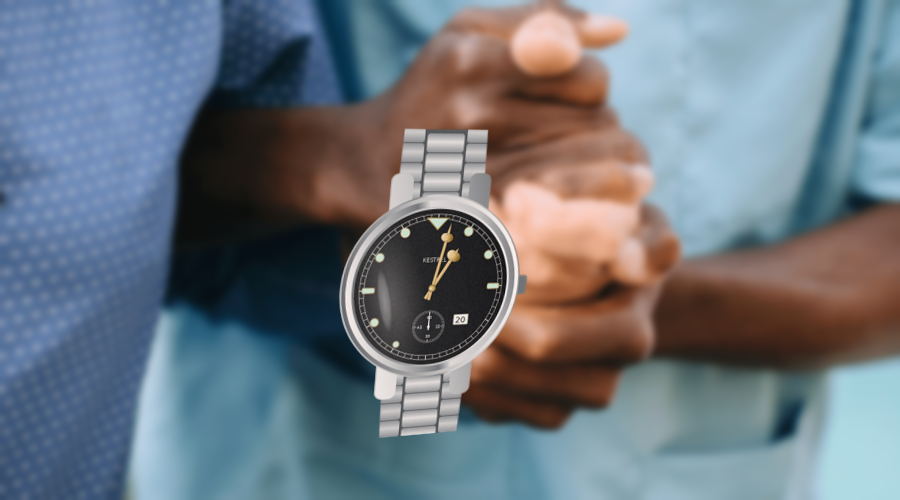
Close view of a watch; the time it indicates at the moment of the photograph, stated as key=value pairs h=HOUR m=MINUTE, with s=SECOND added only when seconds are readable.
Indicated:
h=1 m=2
